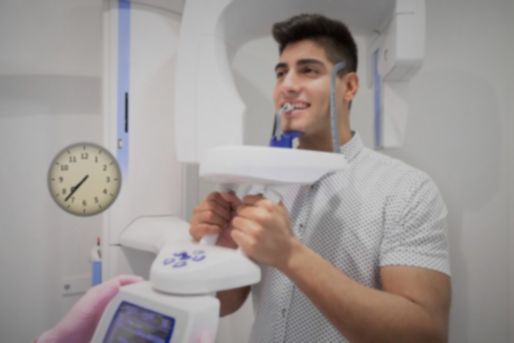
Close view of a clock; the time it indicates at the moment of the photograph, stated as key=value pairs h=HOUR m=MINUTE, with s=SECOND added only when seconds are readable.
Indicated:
h=7 m=37
